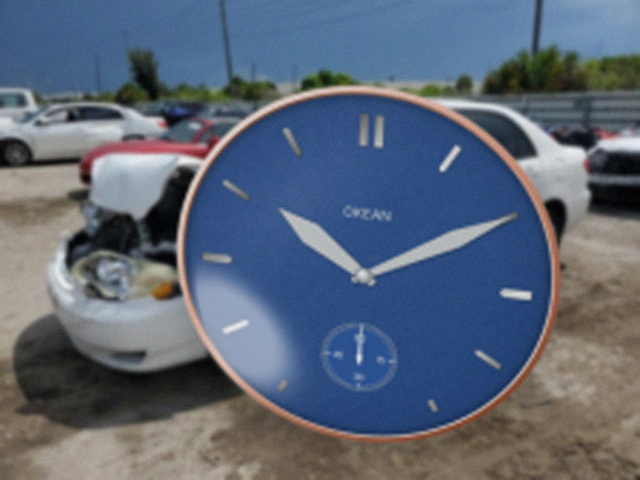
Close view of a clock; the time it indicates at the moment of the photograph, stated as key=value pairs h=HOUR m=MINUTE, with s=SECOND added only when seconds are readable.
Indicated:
h=10 m=10
